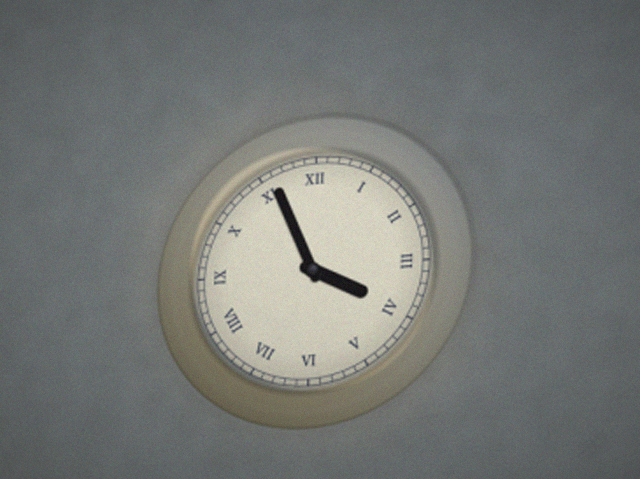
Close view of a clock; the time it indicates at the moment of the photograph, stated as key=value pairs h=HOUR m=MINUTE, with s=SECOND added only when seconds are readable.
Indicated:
h=3 m=56
